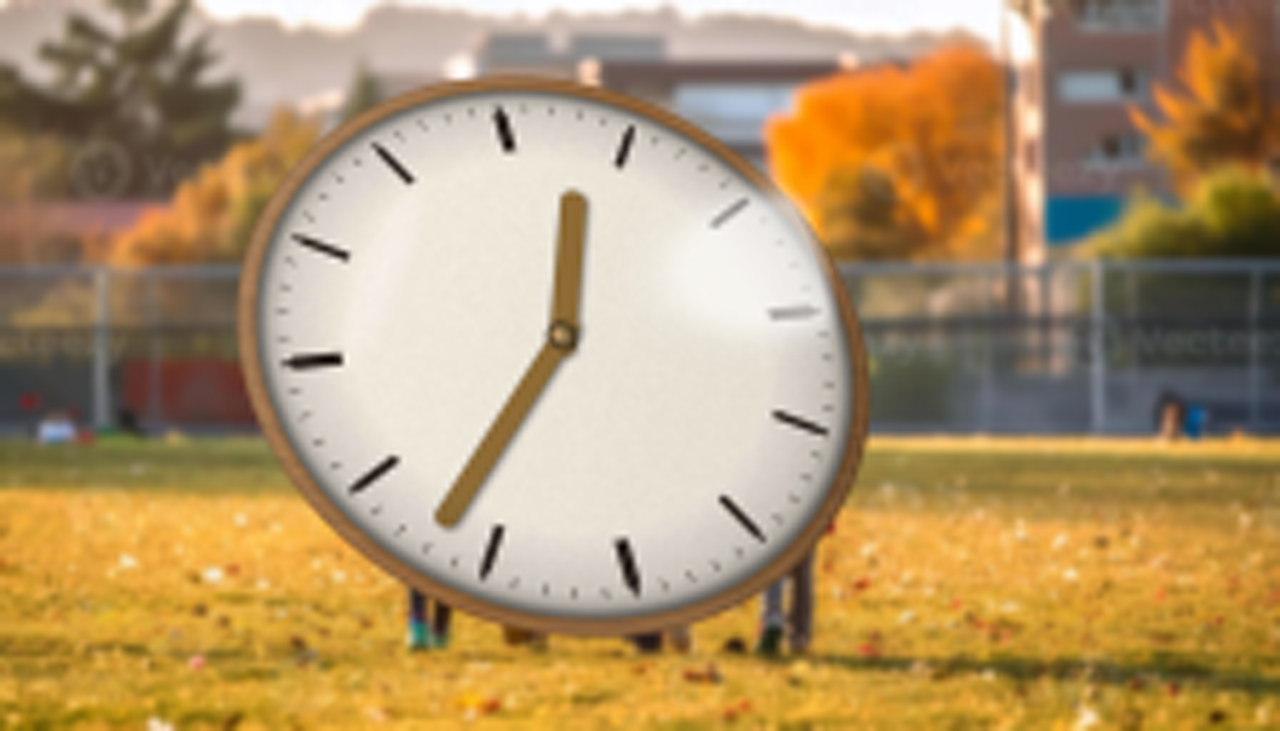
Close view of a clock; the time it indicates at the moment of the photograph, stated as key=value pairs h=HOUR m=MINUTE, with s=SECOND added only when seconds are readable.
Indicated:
h=12 m=37
